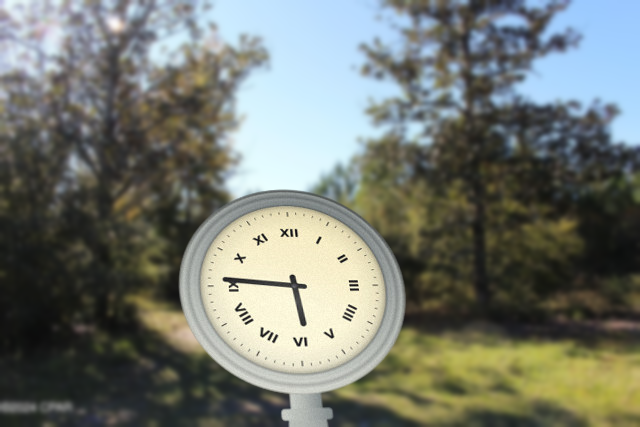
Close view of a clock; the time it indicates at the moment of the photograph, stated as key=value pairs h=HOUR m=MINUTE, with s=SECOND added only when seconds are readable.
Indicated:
h=5 m=46
